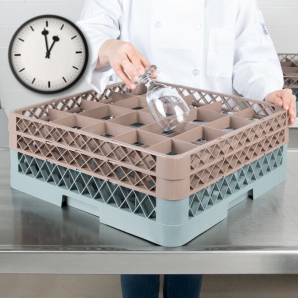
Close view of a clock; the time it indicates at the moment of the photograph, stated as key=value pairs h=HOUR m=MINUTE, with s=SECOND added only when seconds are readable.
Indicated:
h=12 m=59
